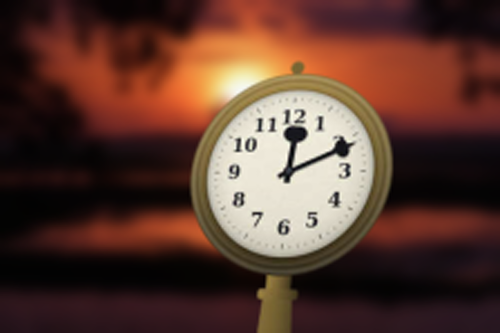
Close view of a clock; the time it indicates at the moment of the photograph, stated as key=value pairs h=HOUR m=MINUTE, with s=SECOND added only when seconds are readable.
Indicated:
h=12 m=11
